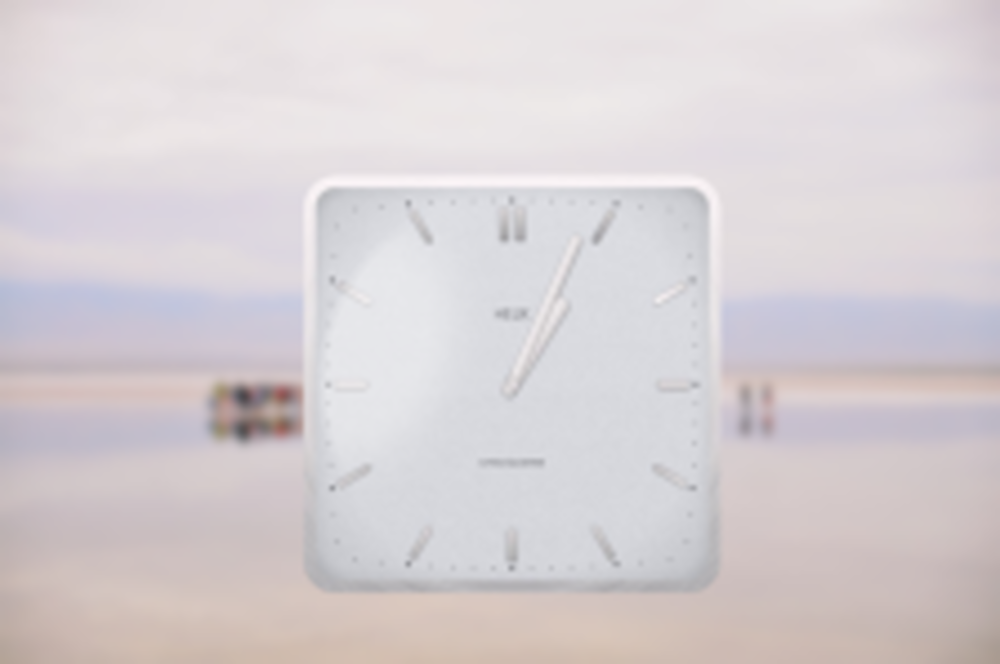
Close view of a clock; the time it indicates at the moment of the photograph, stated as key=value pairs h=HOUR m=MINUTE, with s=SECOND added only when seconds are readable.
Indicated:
h=1 m=4
